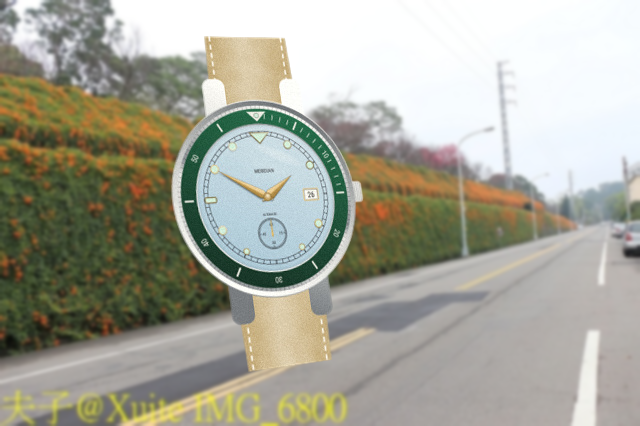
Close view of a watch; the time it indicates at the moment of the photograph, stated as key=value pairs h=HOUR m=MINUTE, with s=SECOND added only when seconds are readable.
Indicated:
h=1 m=50
